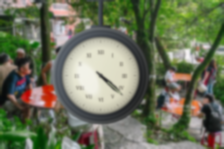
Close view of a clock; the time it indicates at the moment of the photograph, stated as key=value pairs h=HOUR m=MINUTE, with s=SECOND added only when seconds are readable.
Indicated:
h=4 m=22
